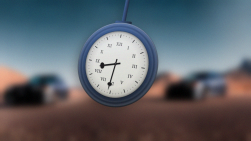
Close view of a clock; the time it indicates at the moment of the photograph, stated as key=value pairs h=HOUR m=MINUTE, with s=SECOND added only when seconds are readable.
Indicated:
h=8 m=31
